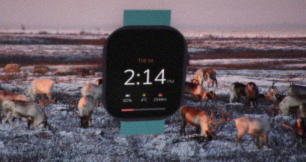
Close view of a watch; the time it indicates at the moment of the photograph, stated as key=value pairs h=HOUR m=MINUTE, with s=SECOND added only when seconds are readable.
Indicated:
h=2 m=14
